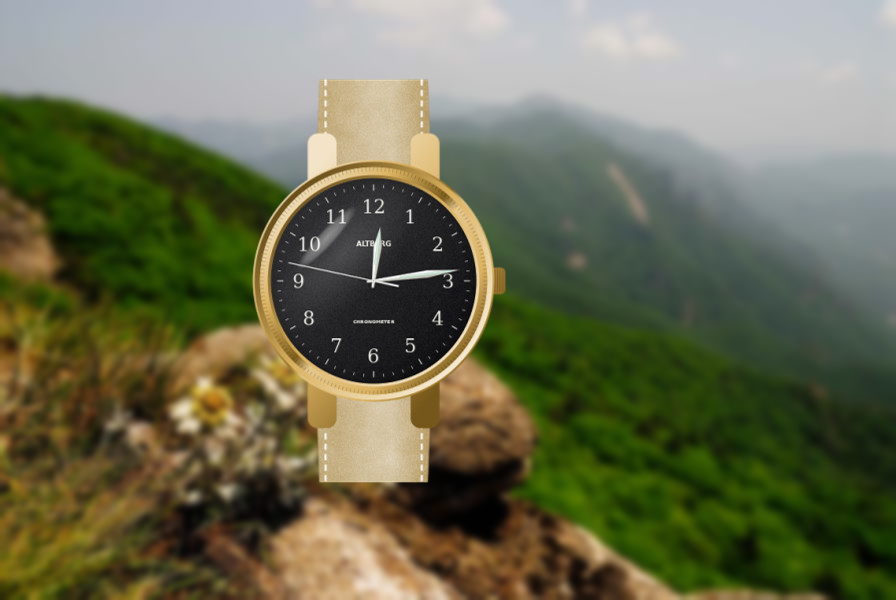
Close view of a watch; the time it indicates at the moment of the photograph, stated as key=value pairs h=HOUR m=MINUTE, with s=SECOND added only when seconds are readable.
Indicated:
h=12 m=13 s=47
